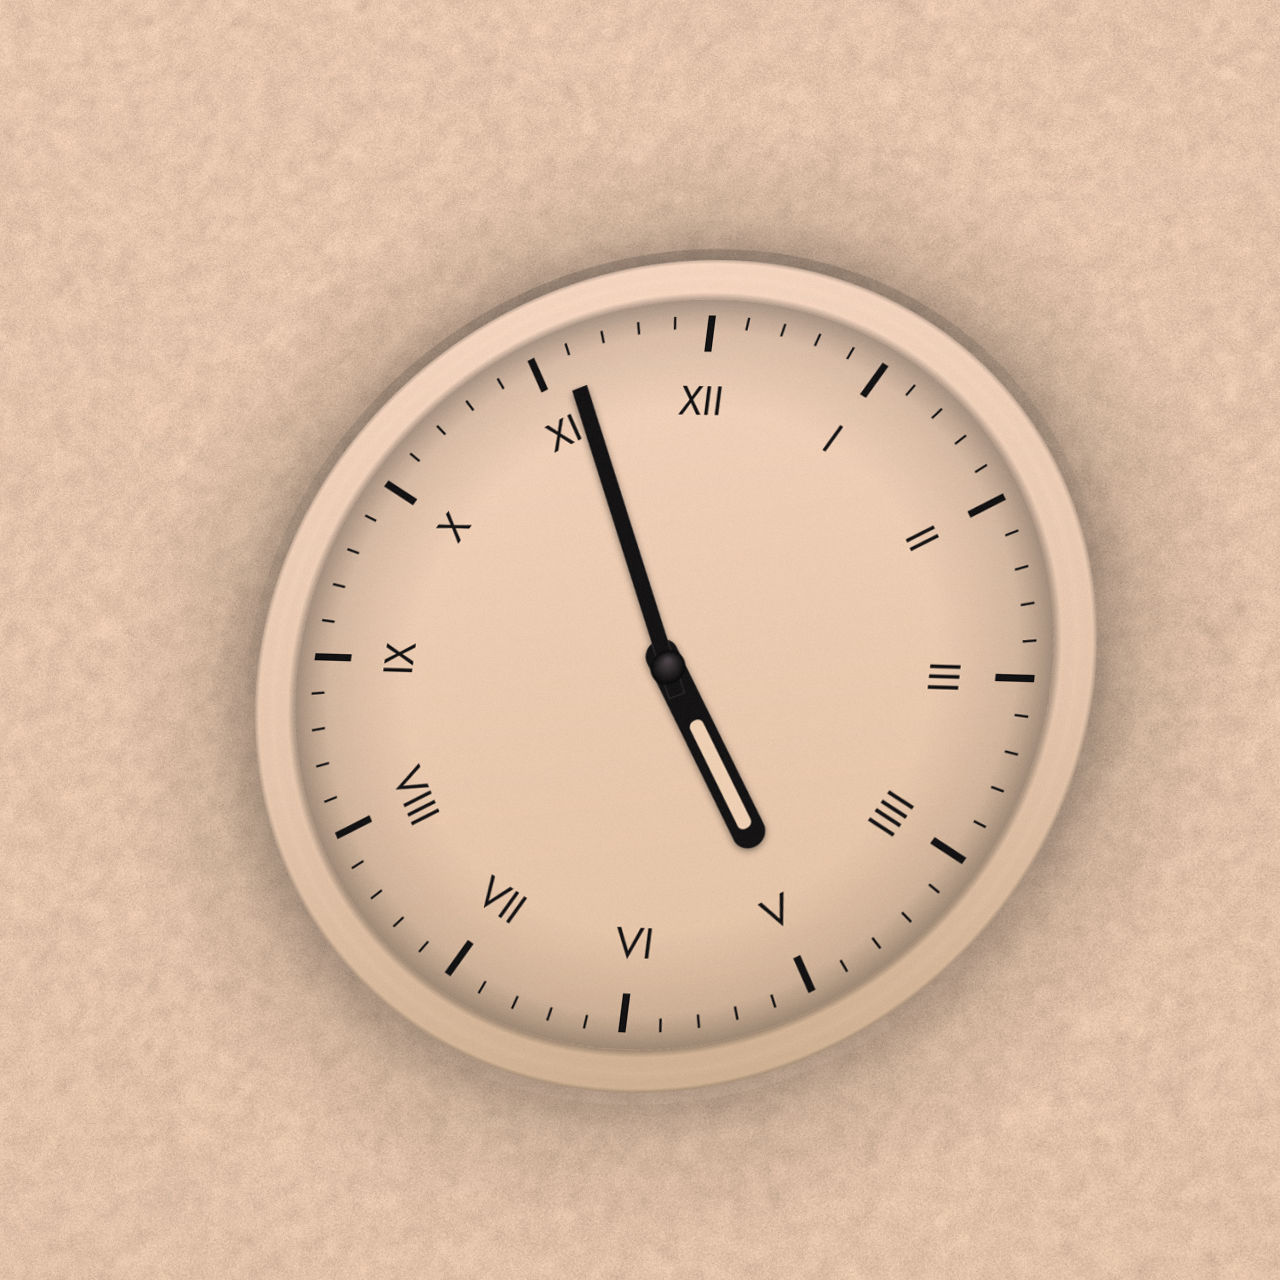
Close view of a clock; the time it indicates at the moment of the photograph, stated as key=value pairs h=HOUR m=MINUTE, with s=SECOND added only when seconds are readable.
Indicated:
h=4 m=56
